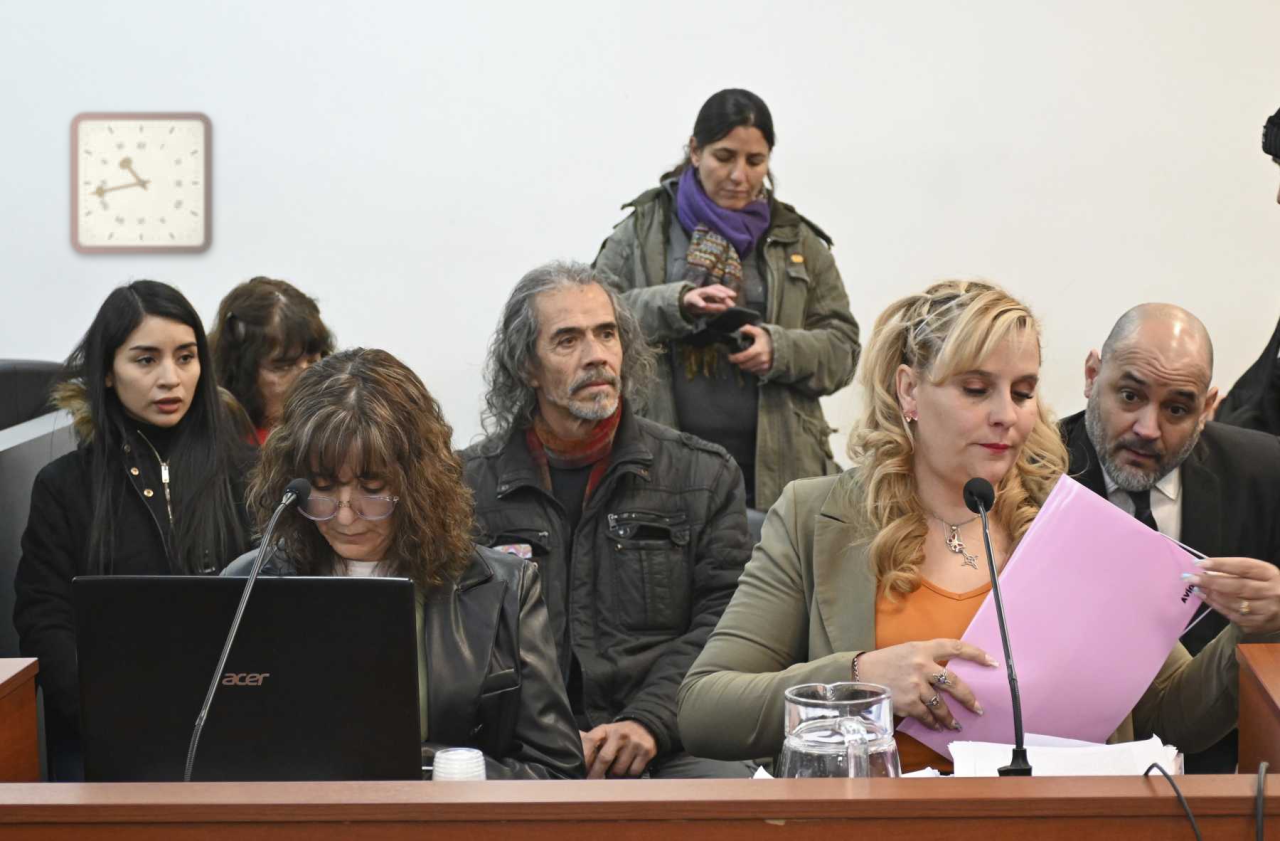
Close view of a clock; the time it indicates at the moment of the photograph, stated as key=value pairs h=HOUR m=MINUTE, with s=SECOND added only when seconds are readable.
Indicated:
h=10 m=43
